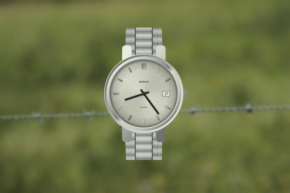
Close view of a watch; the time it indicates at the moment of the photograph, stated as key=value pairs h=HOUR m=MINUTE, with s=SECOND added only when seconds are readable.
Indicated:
h=8 m=24
